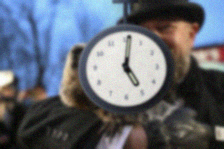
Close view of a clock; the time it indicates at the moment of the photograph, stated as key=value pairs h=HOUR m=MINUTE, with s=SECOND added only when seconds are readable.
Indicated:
h=5 m=1
